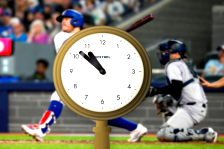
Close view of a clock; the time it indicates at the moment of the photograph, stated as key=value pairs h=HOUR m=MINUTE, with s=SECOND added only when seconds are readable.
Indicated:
h=10 m=52
